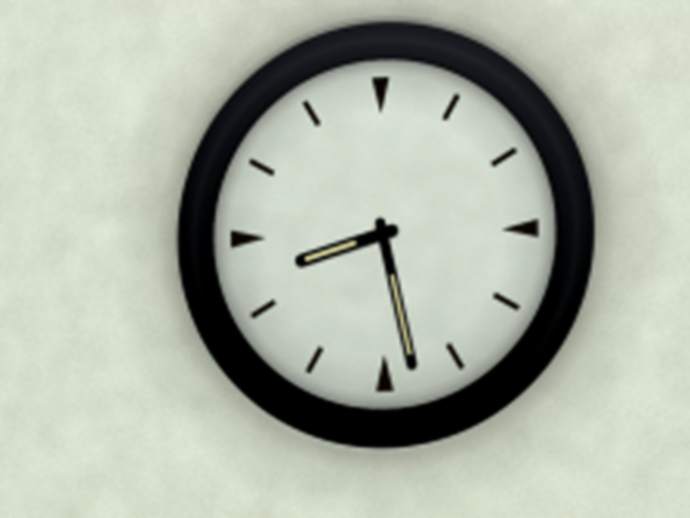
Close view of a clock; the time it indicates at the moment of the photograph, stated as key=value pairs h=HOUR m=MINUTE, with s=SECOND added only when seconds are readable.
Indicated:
h=8 m=28
